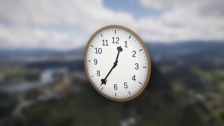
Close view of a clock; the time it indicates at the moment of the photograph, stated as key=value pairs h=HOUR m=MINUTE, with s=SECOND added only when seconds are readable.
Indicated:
h=12 m=36
